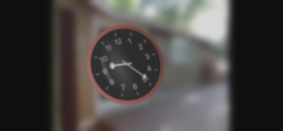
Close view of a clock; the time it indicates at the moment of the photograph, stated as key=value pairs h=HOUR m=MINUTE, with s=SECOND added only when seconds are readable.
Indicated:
h=9 m=24
